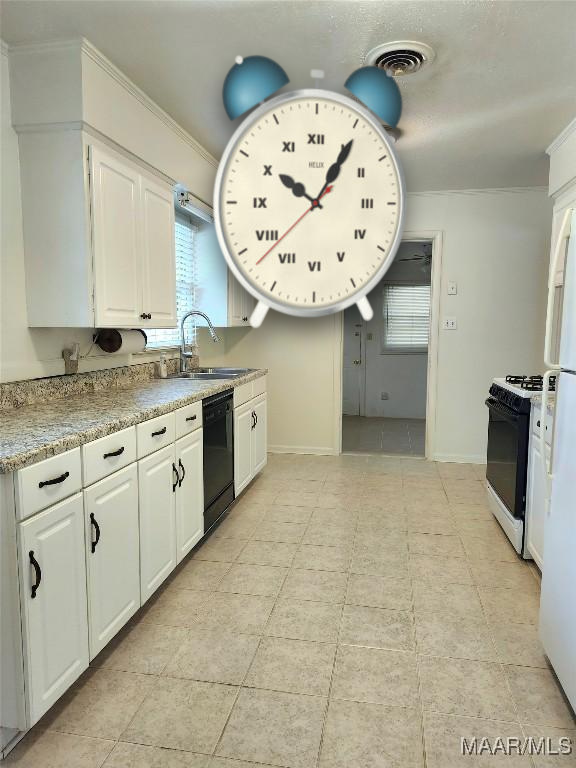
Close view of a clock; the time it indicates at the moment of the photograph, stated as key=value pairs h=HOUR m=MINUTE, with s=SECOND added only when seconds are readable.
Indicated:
h=10 m=5 s=38
